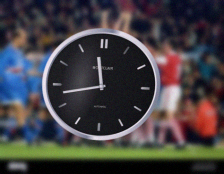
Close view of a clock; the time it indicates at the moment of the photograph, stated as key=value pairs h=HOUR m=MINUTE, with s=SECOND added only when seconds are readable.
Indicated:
h=11 m=43
